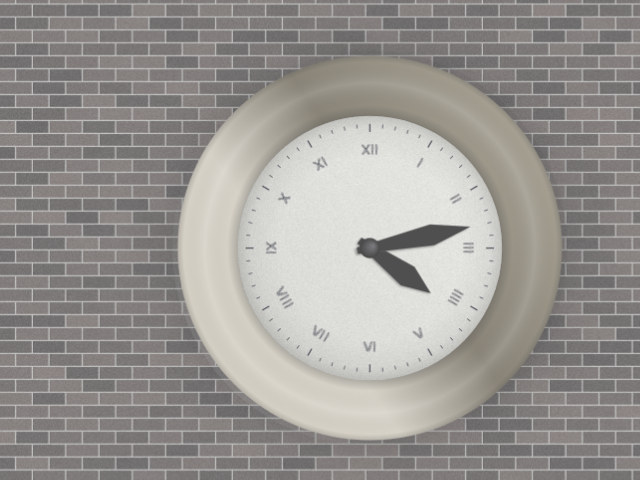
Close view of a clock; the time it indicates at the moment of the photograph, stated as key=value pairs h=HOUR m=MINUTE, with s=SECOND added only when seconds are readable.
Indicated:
h=4 m=13
